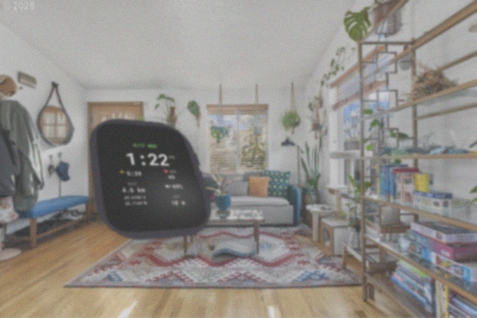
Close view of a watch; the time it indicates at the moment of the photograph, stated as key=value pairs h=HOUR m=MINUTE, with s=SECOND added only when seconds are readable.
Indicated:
h=1 m=22
